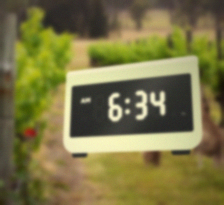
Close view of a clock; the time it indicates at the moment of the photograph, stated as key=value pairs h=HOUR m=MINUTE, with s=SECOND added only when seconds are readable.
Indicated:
h=6 m=34
